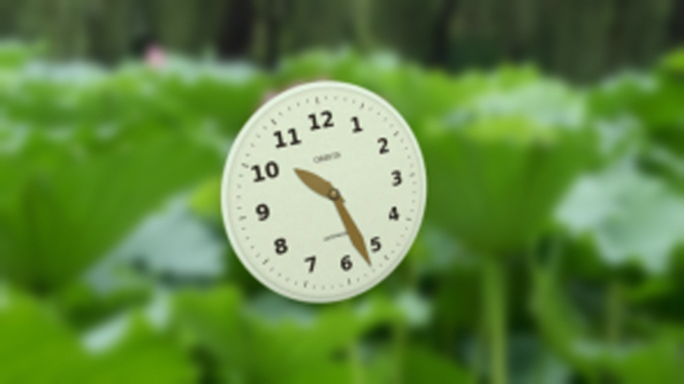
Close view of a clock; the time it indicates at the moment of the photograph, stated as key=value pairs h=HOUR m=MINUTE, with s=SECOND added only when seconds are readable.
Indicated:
h=10 m=27
